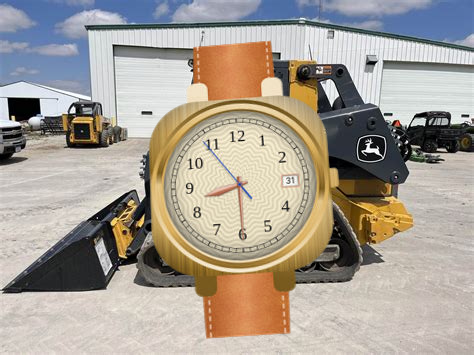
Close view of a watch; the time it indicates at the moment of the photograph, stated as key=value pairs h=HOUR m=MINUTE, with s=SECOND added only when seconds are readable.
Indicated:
h=8 m=29 s=54
